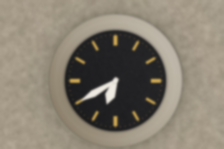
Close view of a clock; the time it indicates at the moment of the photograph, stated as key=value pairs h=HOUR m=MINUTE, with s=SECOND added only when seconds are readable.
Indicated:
h=6 m=40
